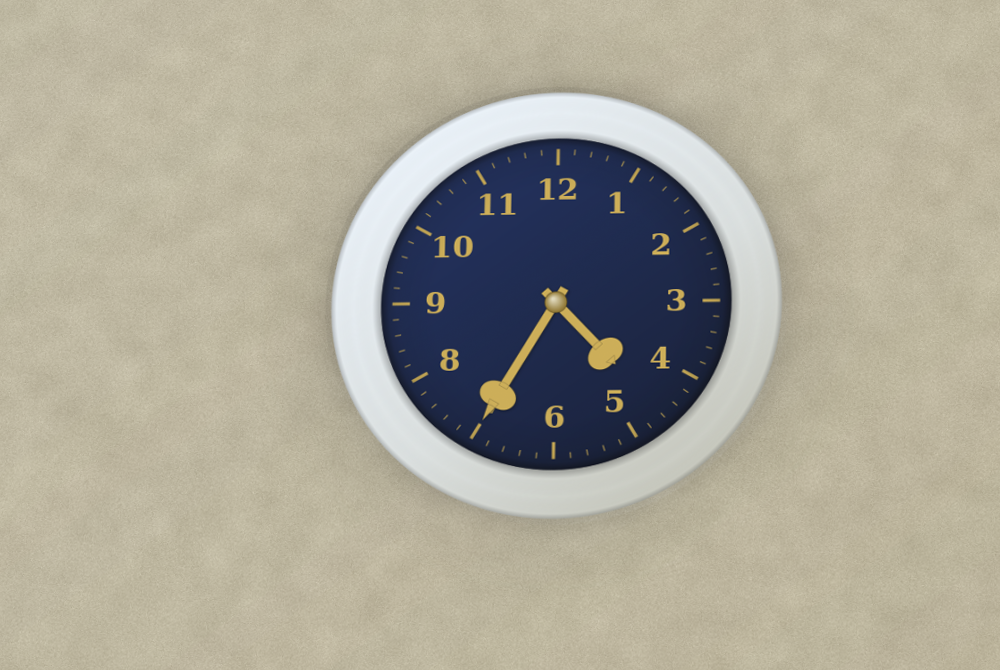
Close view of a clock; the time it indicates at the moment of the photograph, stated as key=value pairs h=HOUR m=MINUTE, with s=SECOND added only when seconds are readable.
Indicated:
h=4 m=35
